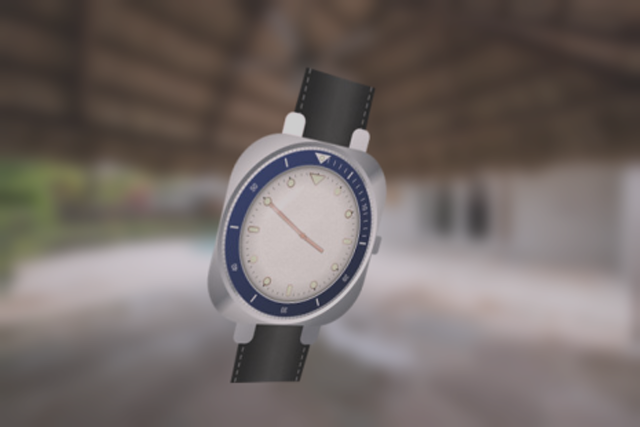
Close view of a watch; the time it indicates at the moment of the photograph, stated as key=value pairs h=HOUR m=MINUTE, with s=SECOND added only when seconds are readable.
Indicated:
h=3 m=50
